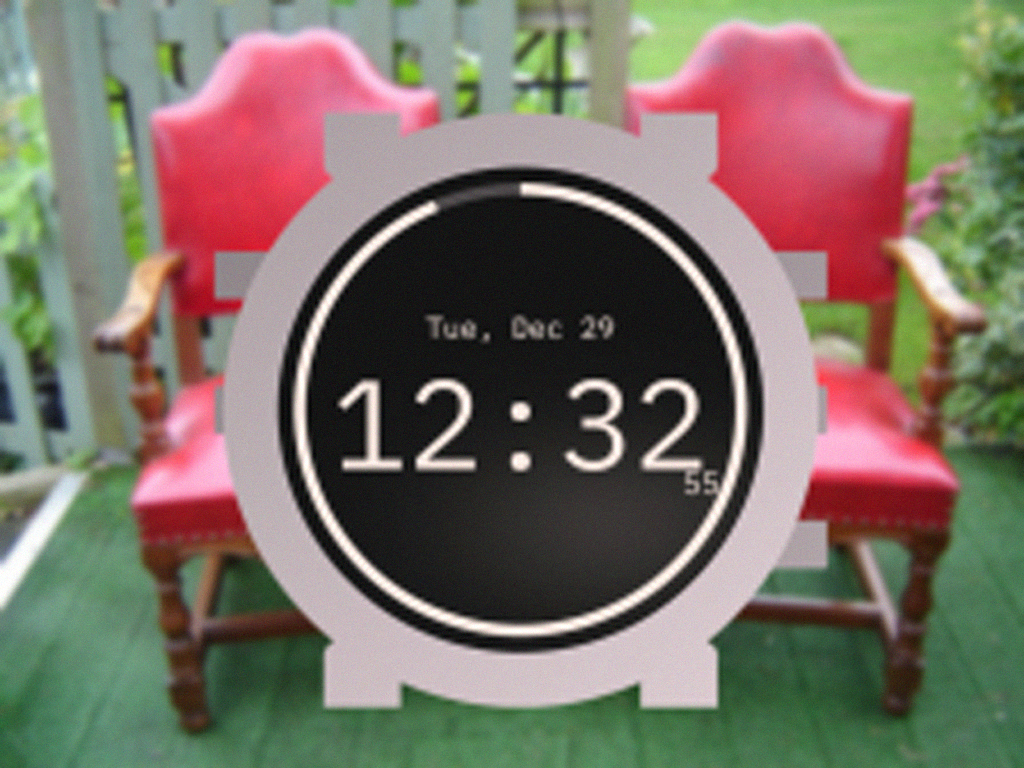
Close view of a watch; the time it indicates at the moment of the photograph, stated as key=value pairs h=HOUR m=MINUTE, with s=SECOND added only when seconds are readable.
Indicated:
h=12 m=32
